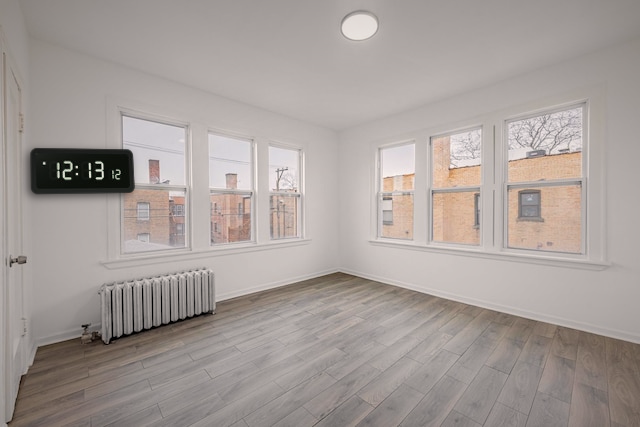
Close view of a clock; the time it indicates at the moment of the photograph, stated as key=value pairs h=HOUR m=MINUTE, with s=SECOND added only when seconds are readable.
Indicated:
h=12 m=13 s=12
